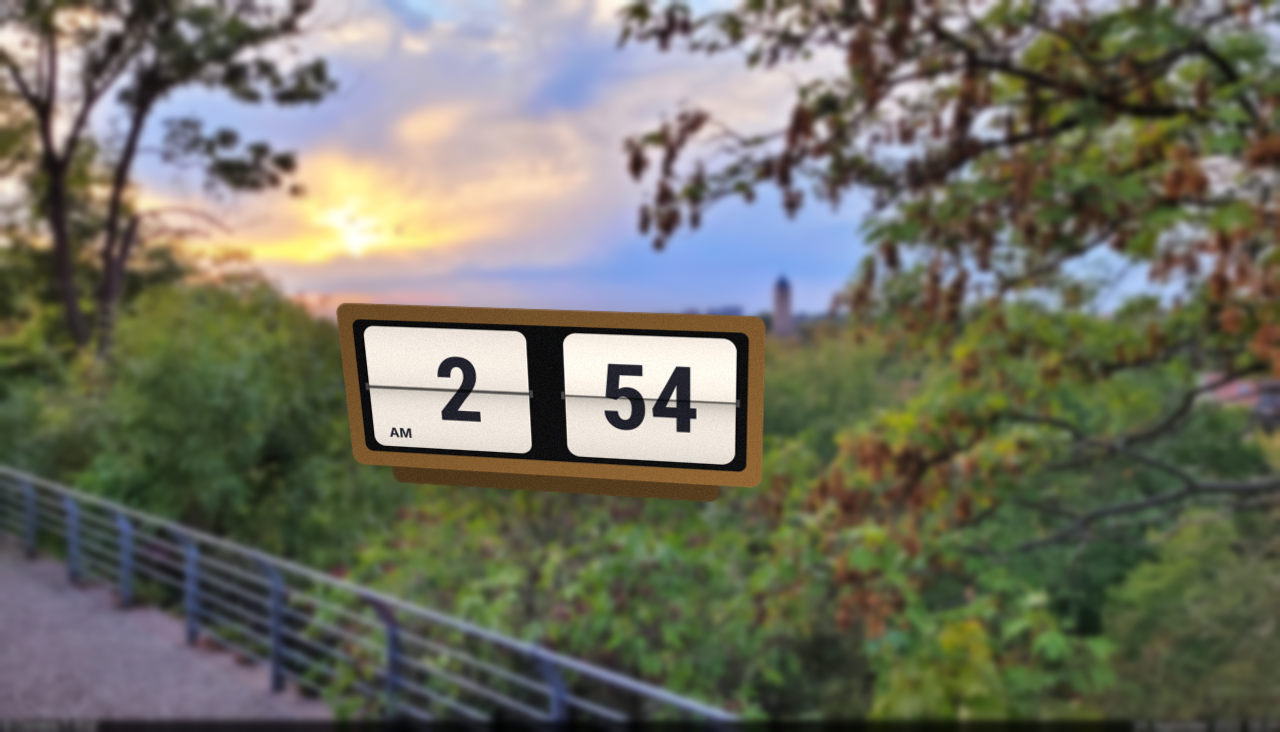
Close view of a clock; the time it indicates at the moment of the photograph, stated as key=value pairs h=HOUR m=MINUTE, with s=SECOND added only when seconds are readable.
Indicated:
h=2 m=54
